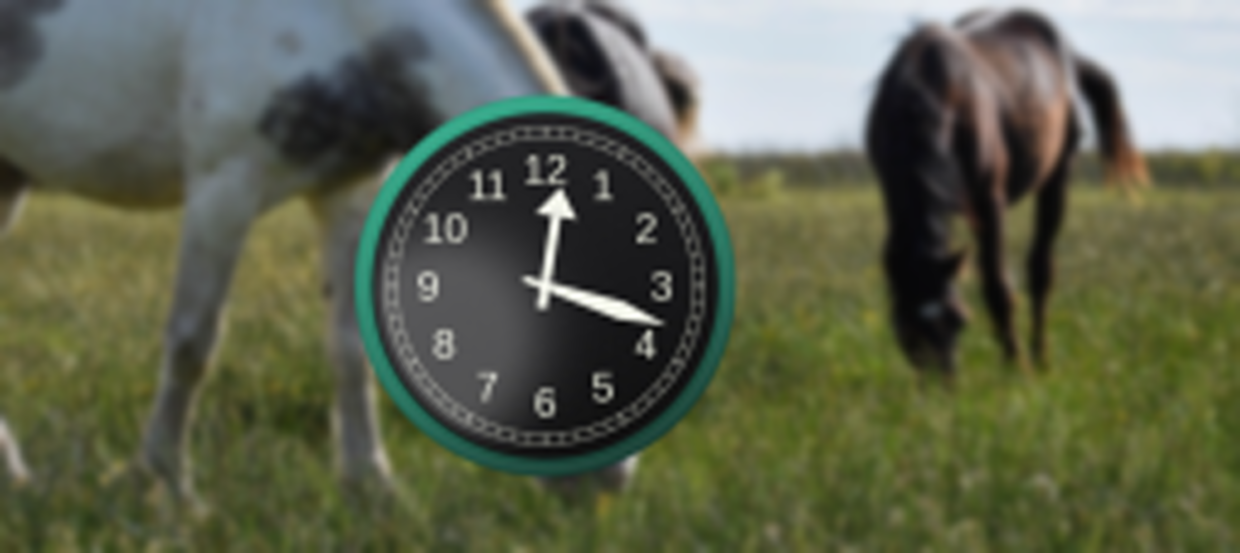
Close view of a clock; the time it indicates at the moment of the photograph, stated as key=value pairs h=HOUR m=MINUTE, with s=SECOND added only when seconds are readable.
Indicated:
h=12 m=18
